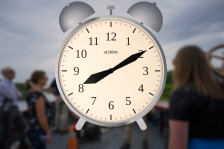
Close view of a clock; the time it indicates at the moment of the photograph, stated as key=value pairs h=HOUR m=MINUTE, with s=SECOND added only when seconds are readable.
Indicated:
h=8 m=10
